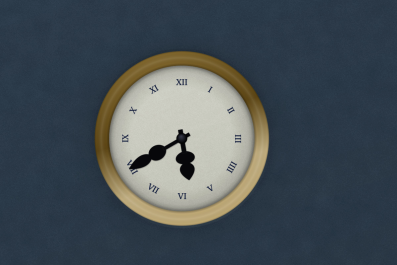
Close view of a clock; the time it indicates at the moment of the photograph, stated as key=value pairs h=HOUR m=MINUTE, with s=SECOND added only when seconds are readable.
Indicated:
h=5 m=40
